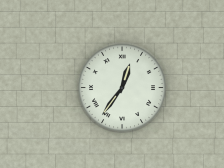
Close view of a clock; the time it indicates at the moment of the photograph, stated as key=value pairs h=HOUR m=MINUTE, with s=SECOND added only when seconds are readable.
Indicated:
h=12 m=36
